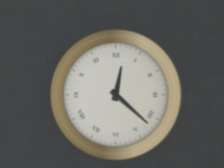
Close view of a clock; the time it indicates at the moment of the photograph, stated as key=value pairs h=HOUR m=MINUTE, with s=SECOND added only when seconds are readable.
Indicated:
h=12 m=22
